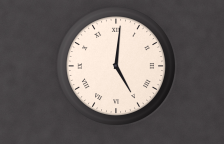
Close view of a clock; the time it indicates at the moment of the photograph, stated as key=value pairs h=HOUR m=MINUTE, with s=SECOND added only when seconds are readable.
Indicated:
h=5 m=1
